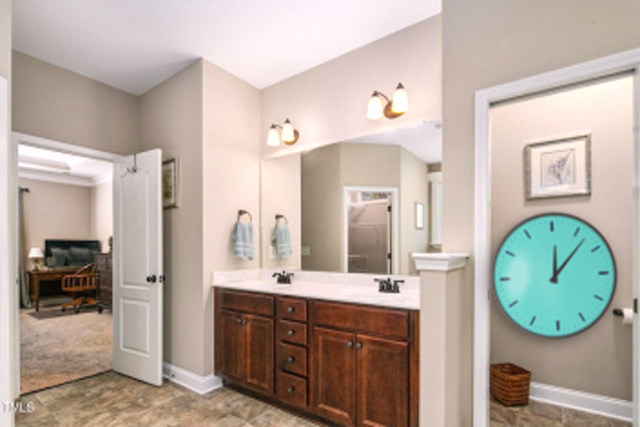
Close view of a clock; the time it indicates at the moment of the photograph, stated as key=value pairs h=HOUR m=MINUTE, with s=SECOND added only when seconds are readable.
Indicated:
h=12 m=7
